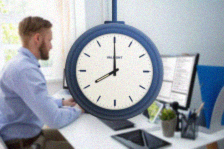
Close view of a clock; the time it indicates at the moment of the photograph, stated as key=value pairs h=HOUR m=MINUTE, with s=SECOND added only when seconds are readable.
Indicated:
h=8 m=0
